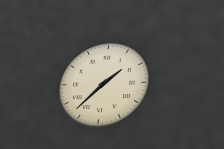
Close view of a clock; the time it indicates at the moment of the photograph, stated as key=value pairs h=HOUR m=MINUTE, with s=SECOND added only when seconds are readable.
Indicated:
h=1 m=37
